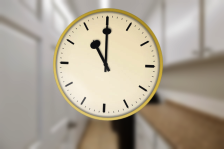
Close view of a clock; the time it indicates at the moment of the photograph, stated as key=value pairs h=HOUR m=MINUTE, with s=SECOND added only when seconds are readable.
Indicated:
h=11 m=0
